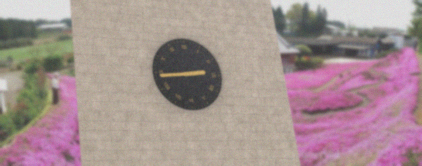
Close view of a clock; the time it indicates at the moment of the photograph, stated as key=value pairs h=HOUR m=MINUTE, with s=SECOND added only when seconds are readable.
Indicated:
h=2 m=44
